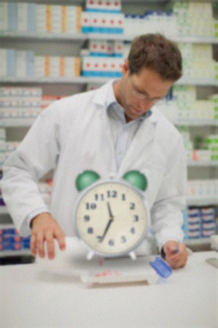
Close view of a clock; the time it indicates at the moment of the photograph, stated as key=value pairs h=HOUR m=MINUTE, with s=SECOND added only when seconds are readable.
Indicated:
h=11 m=34
